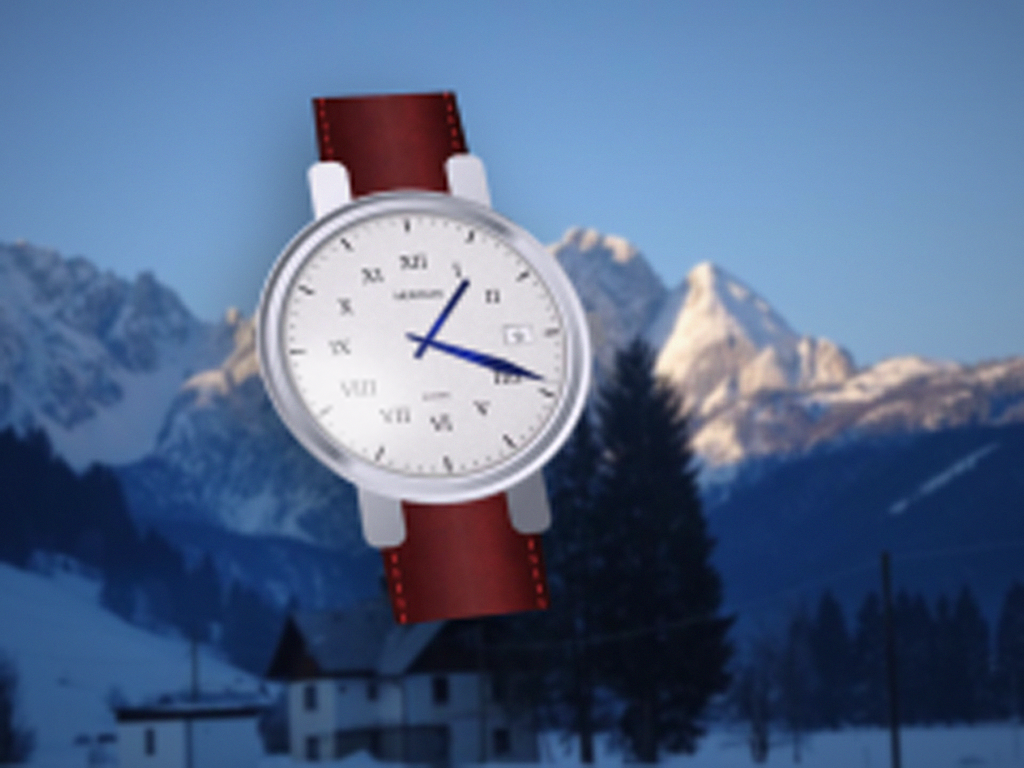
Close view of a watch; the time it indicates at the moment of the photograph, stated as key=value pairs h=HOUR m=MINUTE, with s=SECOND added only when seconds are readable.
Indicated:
h=1 m=19
